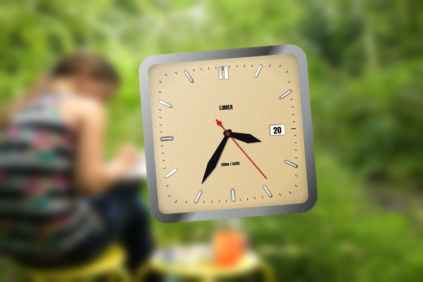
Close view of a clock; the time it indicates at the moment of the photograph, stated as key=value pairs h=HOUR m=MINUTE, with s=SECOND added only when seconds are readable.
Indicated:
h=3 m=35 s=24
